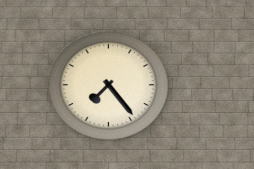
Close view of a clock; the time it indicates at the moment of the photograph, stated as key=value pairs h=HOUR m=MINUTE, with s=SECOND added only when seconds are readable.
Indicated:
h=7 m=24
